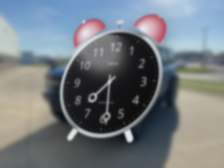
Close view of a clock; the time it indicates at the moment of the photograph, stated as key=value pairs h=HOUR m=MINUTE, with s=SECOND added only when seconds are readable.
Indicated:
h=7 m=29
